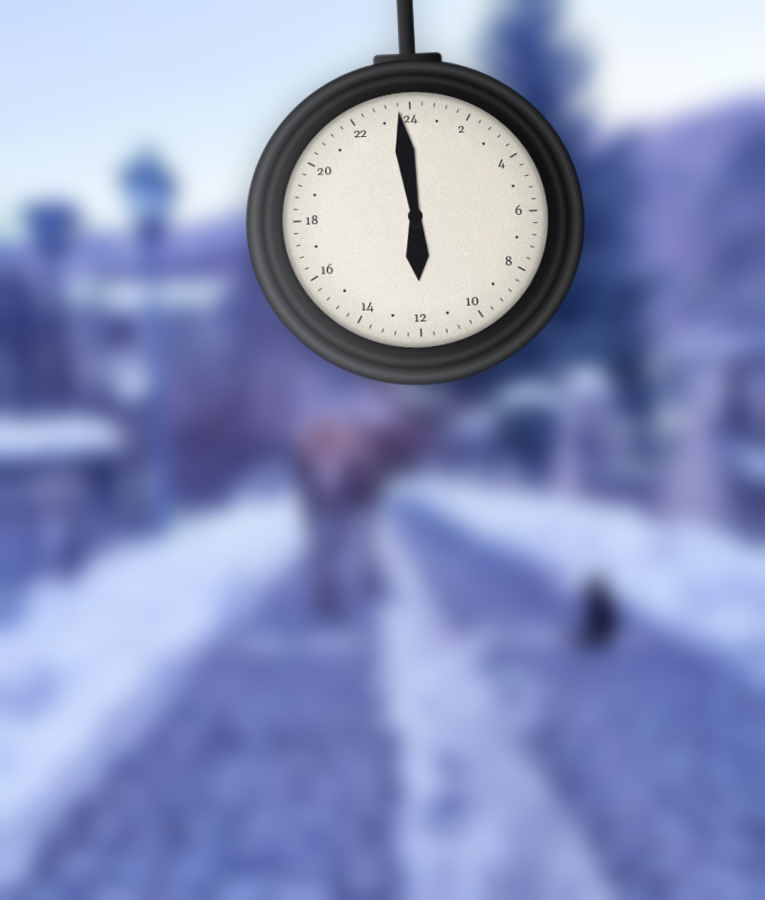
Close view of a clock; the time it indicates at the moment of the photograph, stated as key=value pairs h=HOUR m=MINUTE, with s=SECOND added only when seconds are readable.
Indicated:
h=11 m=59
